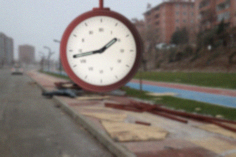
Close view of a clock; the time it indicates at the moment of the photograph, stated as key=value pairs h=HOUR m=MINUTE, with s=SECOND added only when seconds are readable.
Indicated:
h=1 m=43
